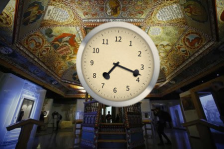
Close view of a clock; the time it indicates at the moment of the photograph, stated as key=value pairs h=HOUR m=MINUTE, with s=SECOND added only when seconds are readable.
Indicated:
h=7 m=18
